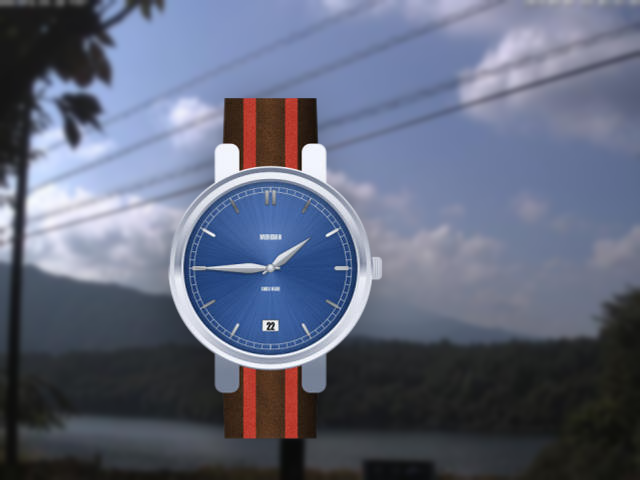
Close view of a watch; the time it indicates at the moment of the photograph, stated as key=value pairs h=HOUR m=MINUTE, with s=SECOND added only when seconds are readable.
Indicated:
h=1 m=45
